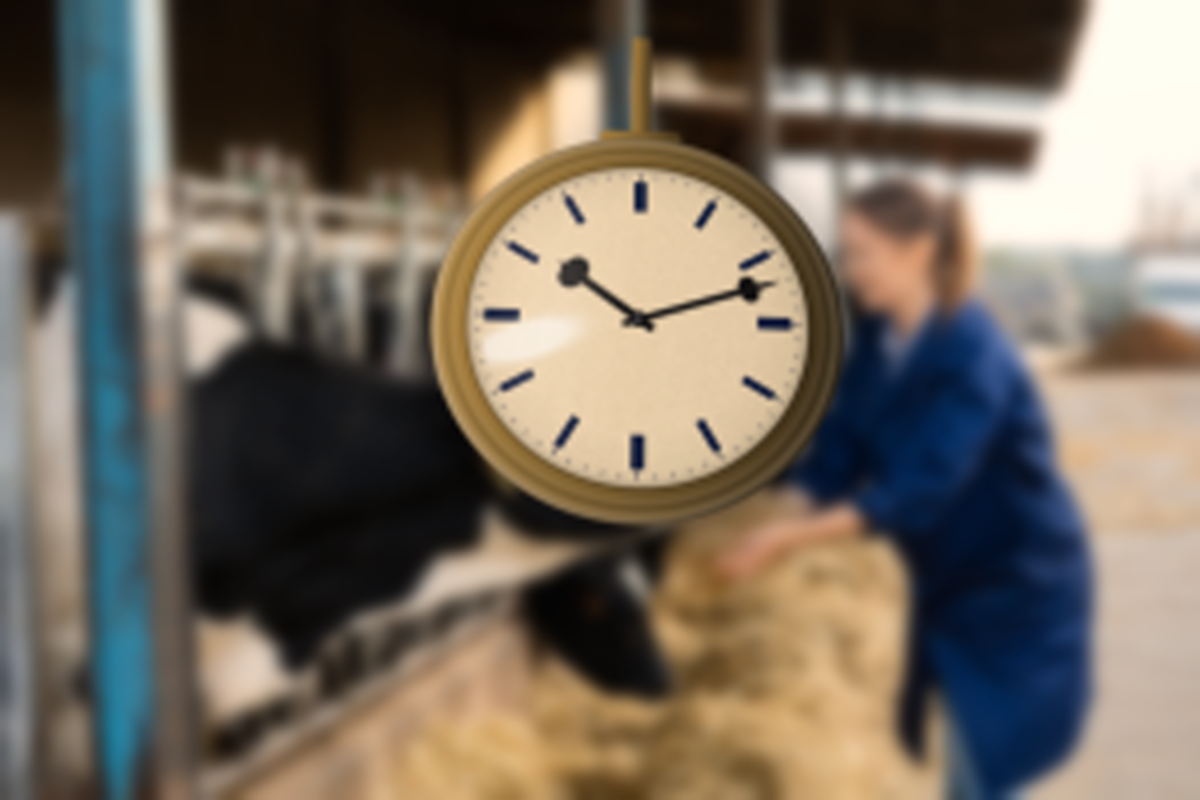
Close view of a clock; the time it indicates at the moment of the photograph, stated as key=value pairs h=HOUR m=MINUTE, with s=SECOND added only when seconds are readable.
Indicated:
h=10 m=12
